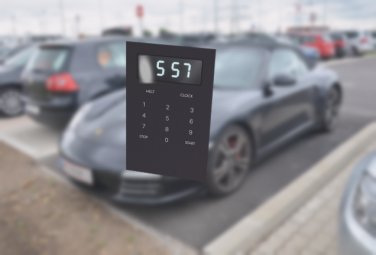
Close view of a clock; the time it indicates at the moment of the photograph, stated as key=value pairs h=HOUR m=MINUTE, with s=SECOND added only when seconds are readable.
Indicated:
h=5 m=57
